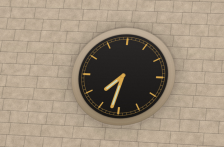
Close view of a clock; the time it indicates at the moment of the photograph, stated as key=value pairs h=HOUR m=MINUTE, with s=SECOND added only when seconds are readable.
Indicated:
h=7 m=32
